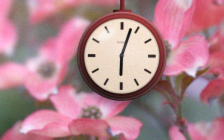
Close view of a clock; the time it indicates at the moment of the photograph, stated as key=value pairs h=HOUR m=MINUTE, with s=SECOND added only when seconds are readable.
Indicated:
h=6 m=3
